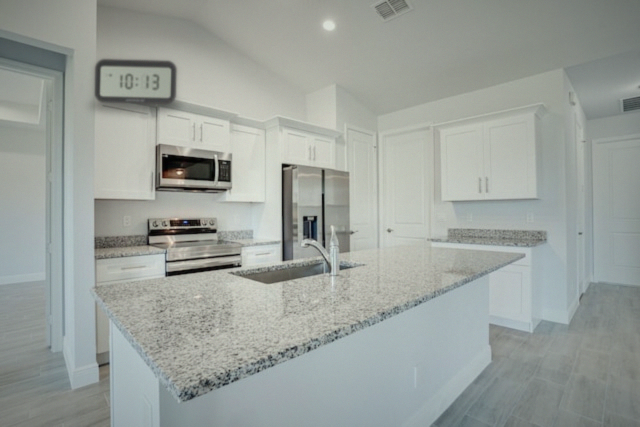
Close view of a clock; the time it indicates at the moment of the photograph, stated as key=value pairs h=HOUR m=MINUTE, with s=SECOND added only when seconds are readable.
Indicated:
h=10 m=13
